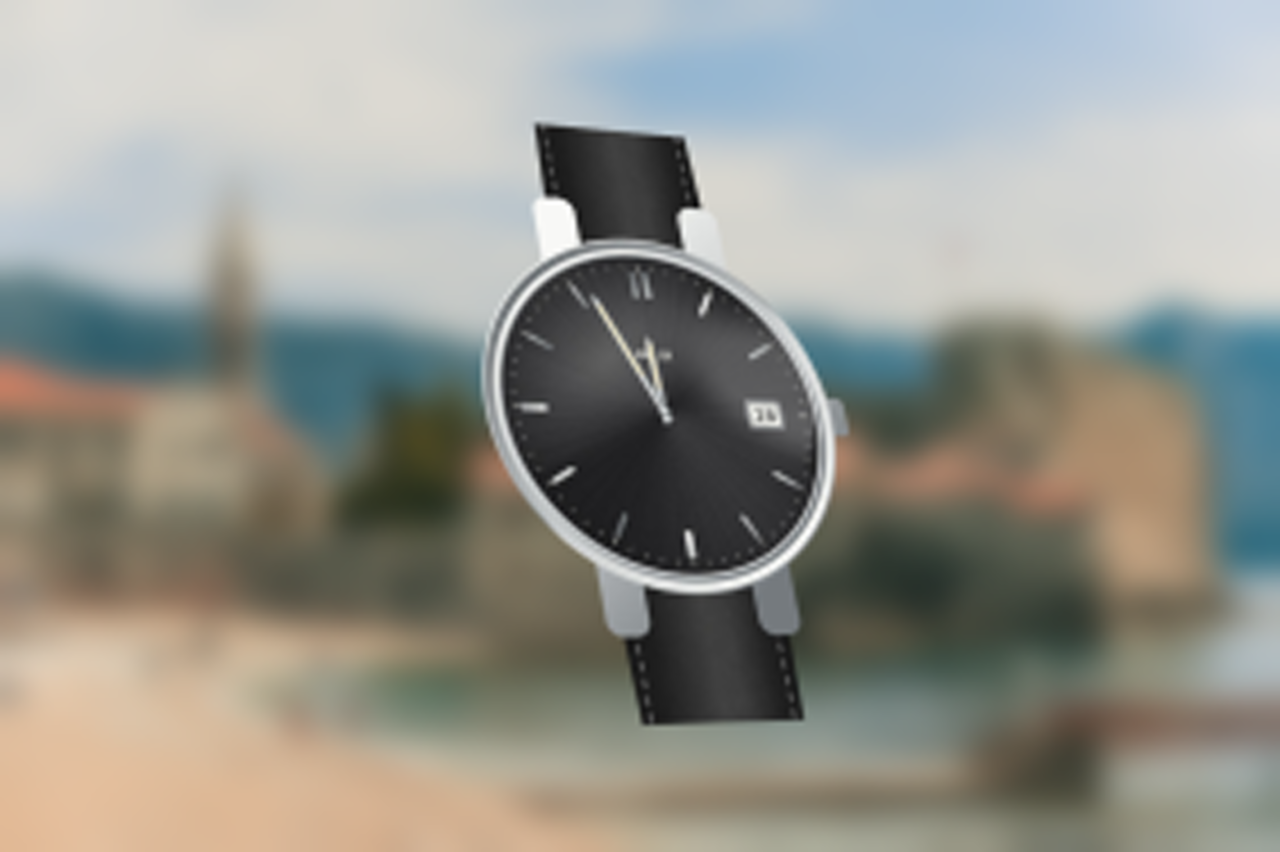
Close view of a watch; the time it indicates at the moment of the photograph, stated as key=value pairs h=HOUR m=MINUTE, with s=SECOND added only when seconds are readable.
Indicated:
h=11 m=56
